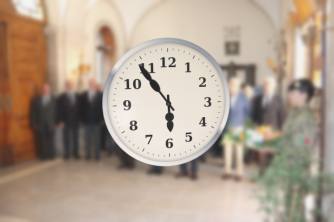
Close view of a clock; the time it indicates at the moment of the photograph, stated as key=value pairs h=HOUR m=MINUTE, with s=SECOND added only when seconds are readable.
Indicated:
h=5 m=54
